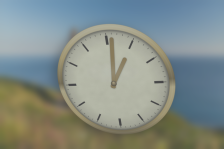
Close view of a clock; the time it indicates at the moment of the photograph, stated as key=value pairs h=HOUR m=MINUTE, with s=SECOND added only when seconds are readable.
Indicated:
h=1 m=1
